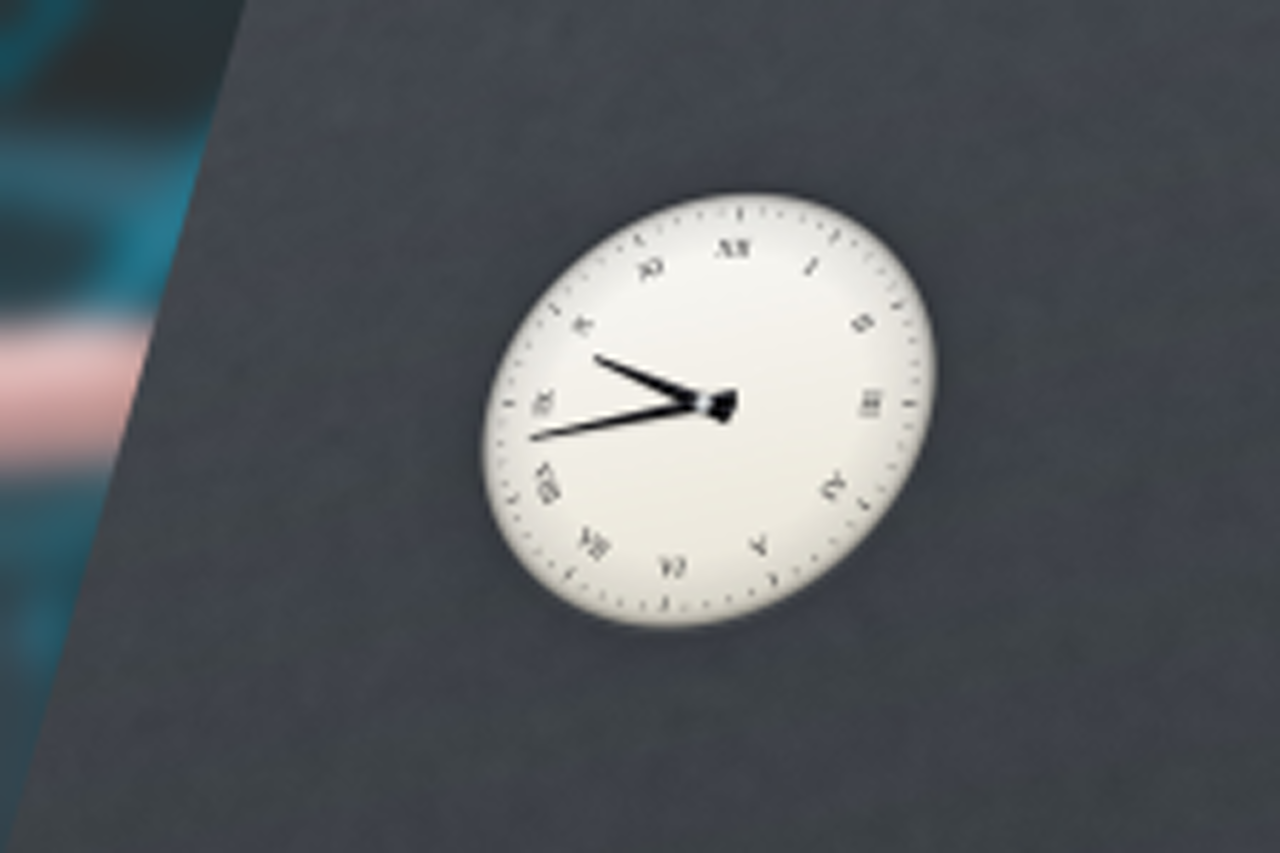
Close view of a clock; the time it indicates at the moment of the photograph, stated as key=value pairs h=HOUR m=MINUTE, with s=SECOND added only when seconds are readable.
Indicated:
h=9 m=43
